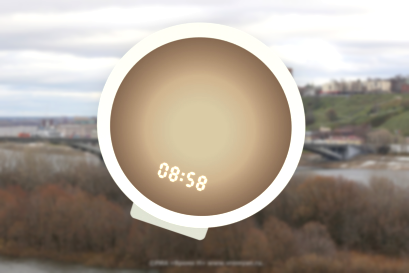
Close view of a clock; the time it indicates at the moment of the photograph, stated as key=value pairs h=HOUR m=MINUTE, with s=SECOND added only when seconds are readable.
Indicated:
h=8 m=58
